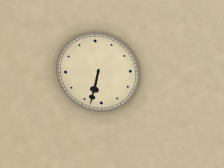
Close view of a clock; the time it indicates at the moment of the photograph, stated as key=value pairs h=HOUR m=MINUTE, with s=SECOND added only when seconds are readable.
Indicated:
h=6 m=33
